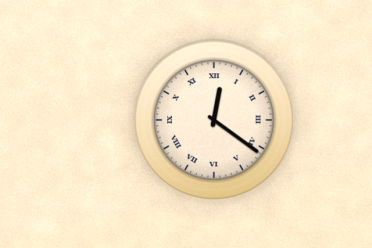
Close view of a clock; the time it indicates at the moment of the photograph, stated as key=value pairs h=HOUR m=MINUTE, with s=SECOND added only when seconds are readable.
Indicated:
h=12 m=21
